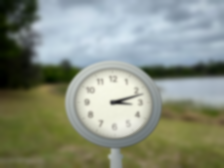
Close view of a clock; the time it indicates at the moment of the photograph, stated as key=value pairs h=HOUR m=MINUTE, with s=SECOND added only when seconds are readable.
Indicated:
h=3 m=12
